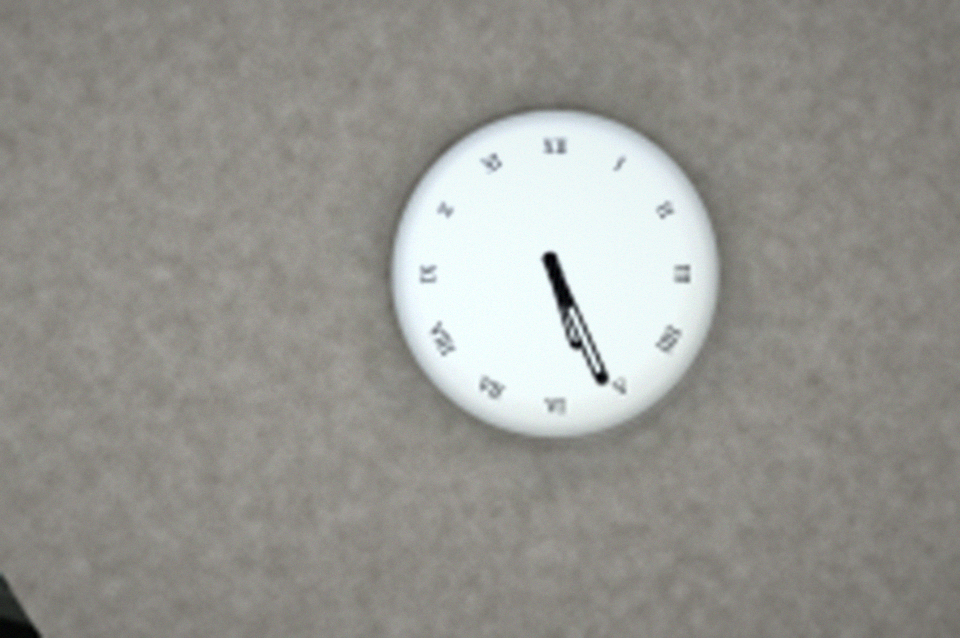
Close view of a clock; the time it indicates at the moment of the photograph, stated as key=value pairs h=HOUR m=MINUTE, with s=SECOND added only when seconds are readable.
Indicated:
h=5 m=26
